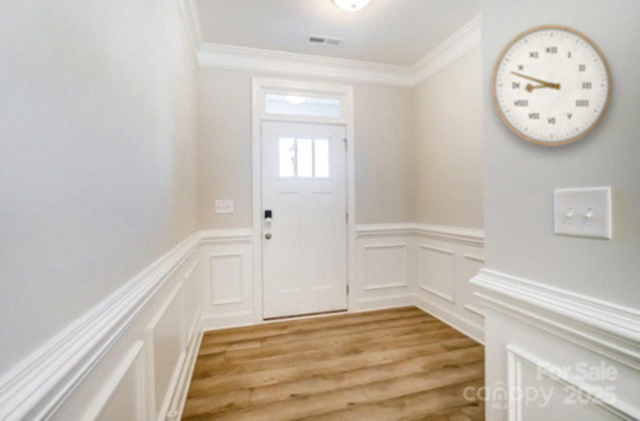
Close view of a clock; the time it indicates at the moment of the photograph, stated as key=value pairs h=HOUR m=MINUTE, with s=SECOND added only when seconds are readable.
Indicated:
h=8 m=48
